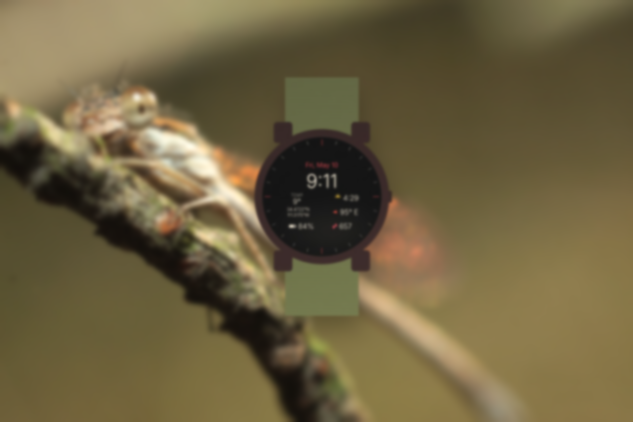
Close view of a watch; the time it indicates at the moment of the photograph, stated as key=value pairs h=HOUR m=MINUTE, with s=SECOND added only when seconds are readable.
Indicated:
h=9 m=11
